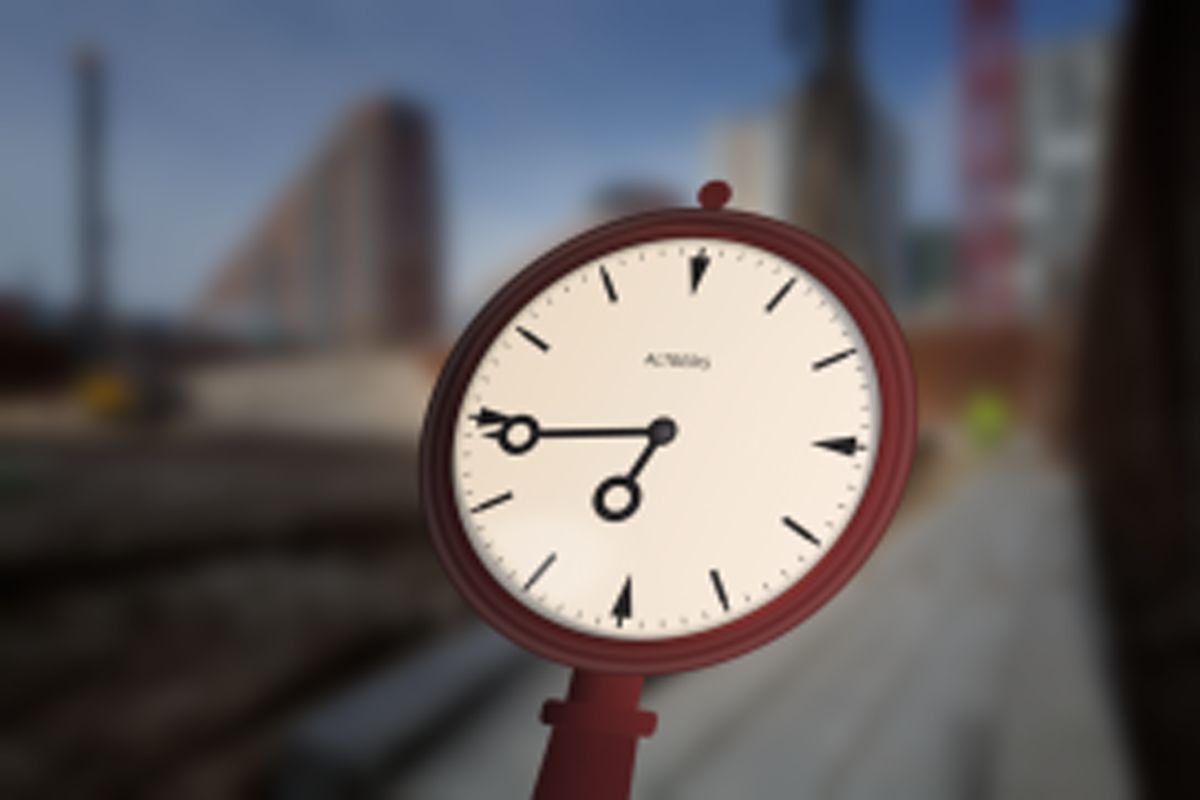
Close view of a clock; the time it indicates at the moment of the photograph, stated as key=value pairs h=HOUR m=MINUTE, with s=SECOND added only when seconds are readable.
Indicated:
h=6 m=44
